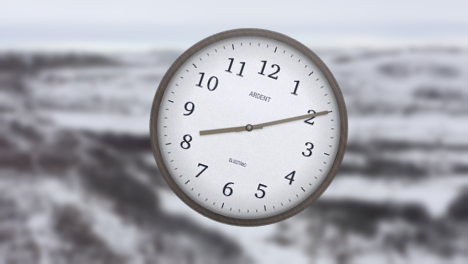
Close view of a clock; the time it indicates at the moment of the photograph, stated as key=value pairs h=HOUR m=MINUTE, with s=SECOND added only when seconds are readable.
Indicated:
h=8 m=10
